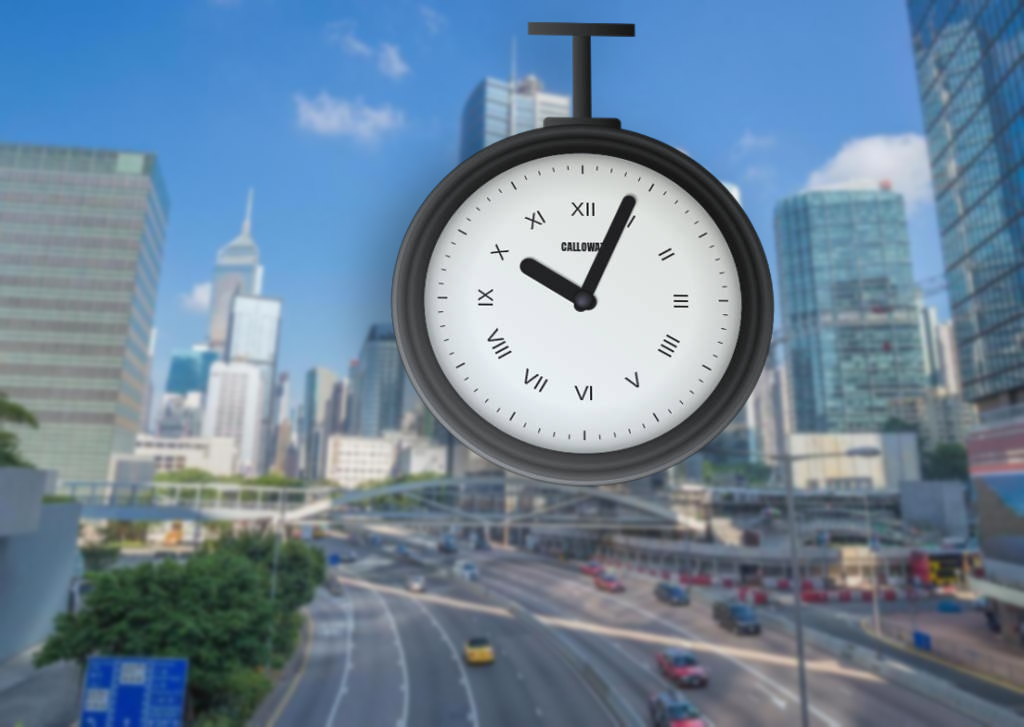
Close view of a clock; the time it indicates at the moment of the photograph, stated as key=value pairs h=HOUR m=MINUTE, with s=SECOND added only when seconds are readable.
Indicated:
h=10 m=4
